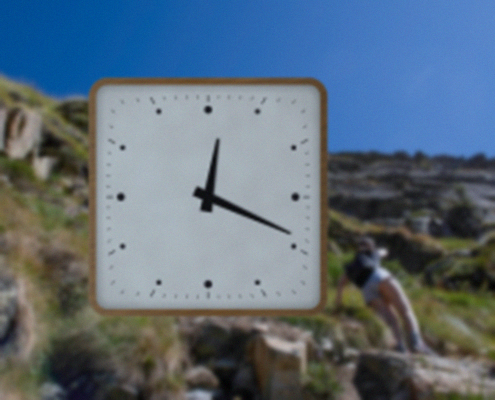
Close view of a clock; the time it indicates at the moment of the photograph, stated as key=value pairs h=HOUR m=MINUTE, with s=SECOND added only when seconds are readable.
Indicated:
h=12 m=19
